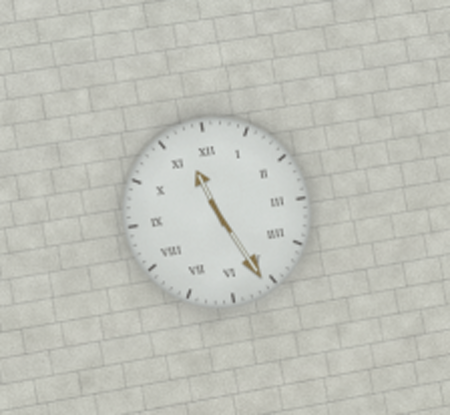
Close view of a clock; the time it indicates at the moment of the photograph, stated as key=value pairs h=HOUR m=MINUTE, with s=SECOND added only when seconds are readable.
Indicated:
h=11 m=26
